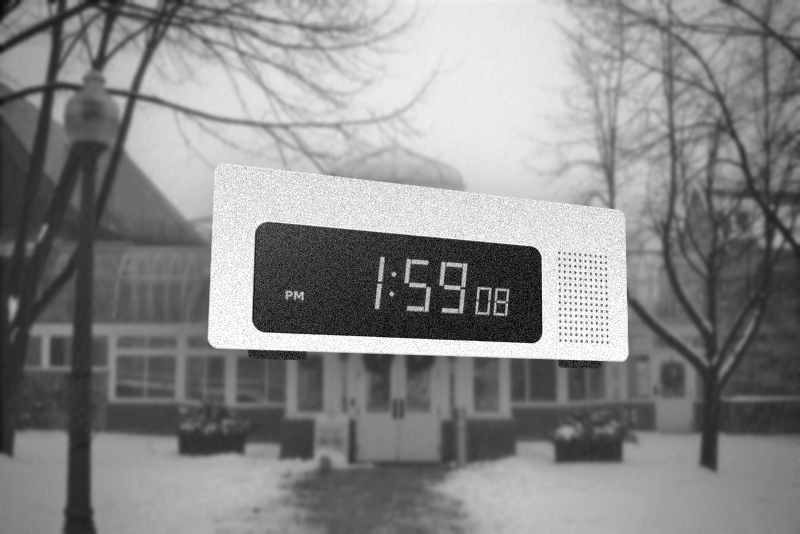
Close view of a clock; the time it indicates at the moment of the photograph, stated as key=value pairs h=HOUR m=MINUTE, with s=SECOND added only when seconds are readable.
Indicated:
h=1 m=59 s=8
